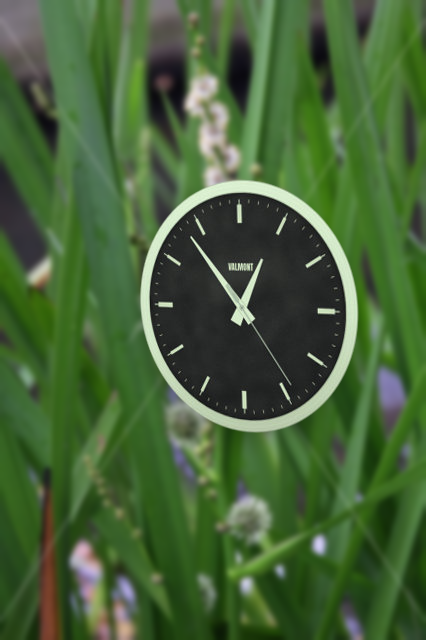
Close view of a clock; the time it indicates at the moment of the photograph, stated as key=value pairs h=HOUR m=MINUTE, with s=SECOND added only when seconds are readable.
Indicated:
h=12 m=53 s=24
